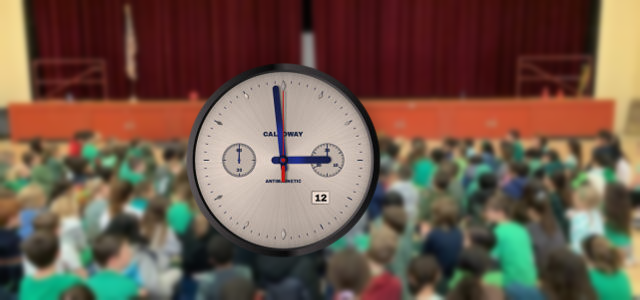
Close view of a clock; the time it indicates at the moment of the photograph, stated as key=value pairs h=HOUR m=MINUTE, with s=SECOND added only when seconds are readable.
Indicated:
h=2 m=59
